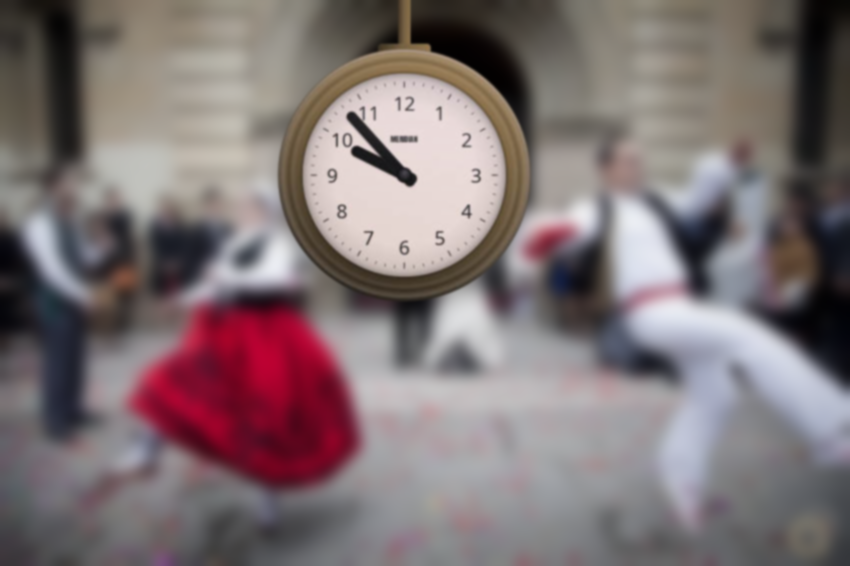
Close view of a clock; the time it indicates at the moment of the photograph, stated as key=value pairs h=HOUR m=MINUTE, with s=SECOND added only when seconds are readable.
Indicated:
h=9 m=53
